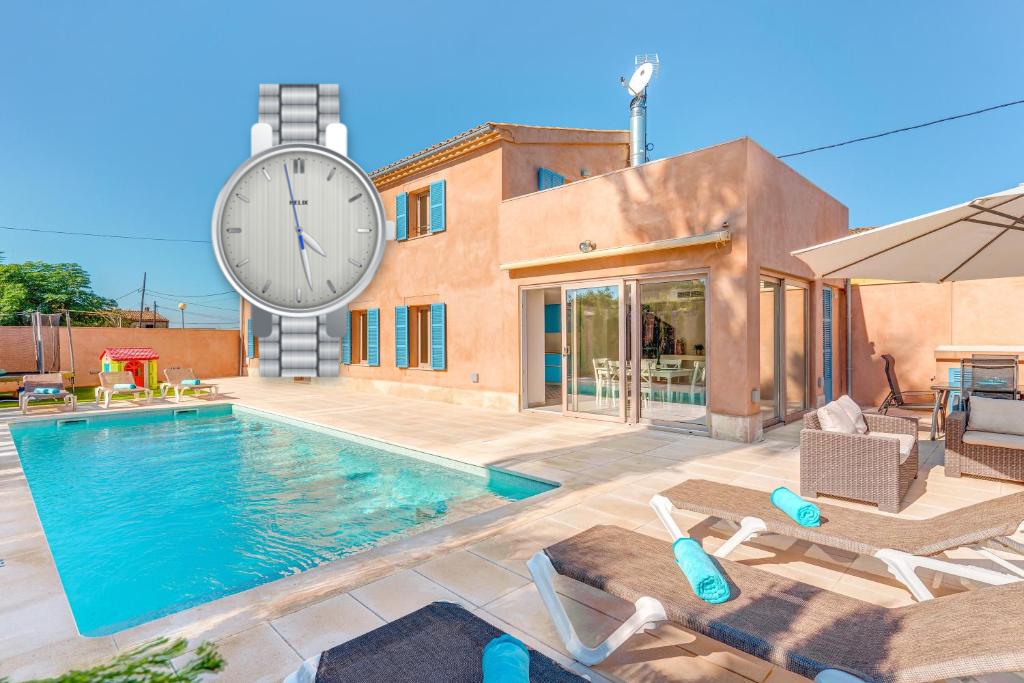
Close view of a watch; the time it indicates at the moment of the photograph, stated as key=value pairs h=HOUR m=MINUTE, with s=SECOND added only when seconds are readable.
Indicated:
h=4 m=27 s=58
